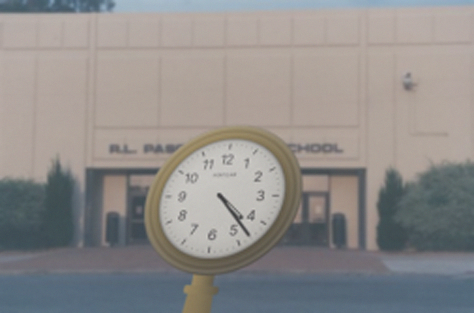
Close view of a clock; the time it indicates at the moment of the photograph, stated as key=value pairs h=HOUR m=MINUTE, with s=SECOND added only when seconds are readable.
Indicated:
h=4 m=23
